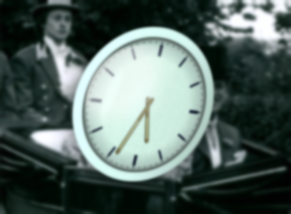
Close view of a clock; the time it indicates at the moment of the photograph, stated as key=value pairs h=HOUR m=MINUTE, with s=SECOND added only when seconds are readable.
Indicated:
h=5 m=34
